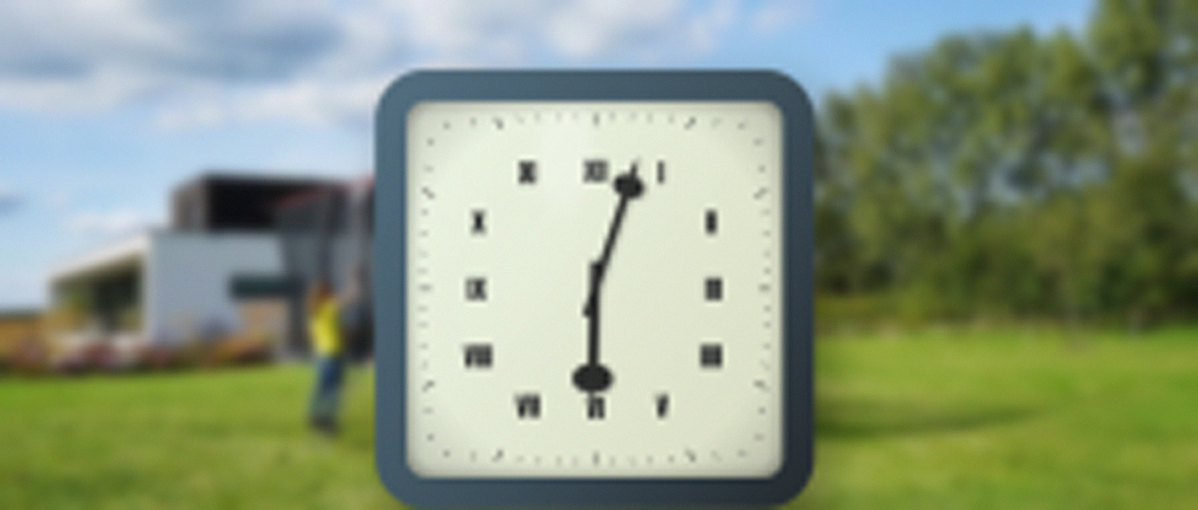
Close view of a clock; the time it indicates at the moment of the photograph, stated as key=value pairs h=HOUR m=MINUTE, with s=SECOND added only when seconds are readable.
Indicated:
h=6 m=3
